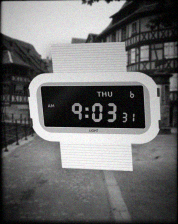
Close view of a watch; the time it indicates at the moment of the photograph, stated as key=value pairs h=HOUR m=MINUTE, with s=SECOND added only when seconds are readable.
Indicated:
h=9 m=3 s=31
